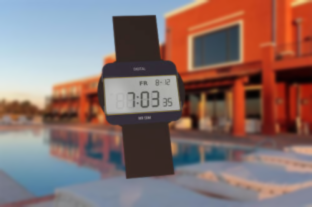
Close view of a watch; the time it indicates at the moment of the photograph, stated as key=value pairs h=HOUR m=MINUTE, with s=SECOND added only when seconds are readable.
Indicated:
h=7 m=3
